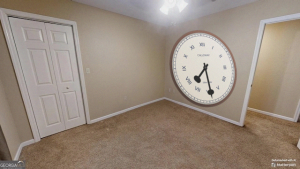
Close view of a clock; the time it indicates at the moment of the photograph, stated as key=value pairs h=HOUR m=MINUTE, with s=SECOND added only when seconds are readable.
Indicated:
h=7 m=29
